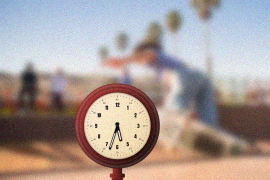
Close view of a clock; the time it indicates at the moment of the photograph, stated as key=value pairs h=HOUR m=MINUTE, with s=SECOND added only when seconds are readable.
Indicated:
h=5 m=33
